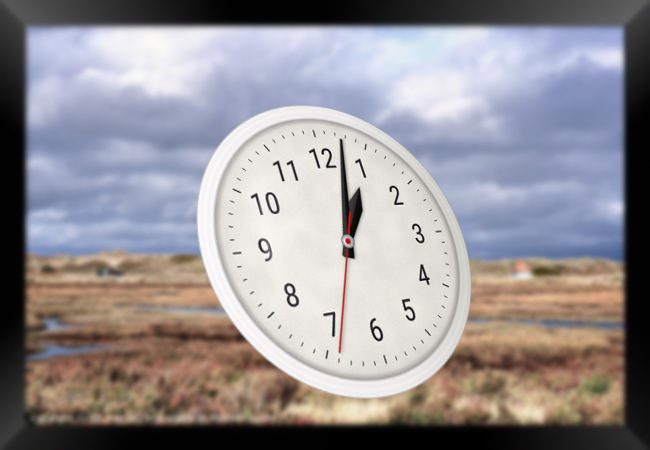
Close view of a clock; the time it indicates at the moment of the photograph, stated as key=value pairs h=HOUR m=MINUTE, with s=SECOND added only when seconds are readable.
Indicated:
h=1 m=2 s=34
